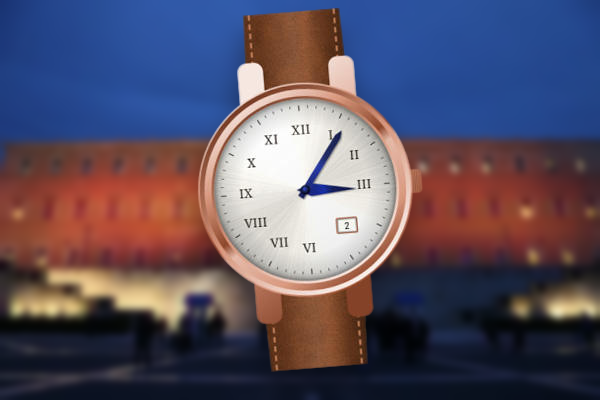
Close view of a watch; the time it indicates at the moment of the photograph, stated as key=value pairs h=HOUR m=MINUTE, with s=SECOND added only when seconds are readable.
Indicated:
h=3 m=6
